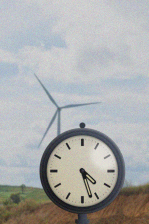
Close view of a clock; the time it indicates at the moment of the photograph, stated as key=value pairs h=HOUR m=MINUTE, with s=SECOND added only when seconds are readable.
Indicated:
h=4 m=27
